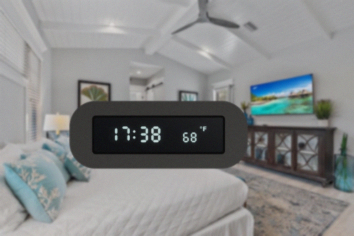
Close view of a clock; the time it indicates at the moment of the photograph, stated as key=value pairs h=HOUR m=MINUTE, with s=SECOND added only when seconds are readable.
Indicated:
h=17 m=38
